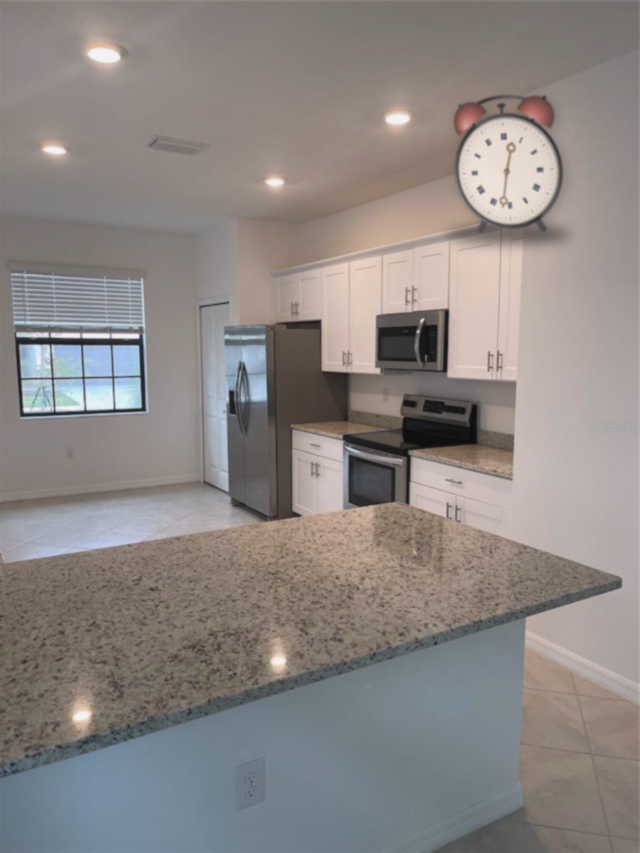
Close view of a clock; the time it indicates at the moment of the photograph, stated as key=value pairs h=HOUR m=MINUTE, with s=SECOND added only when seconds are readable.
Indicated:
h=12 m=32
